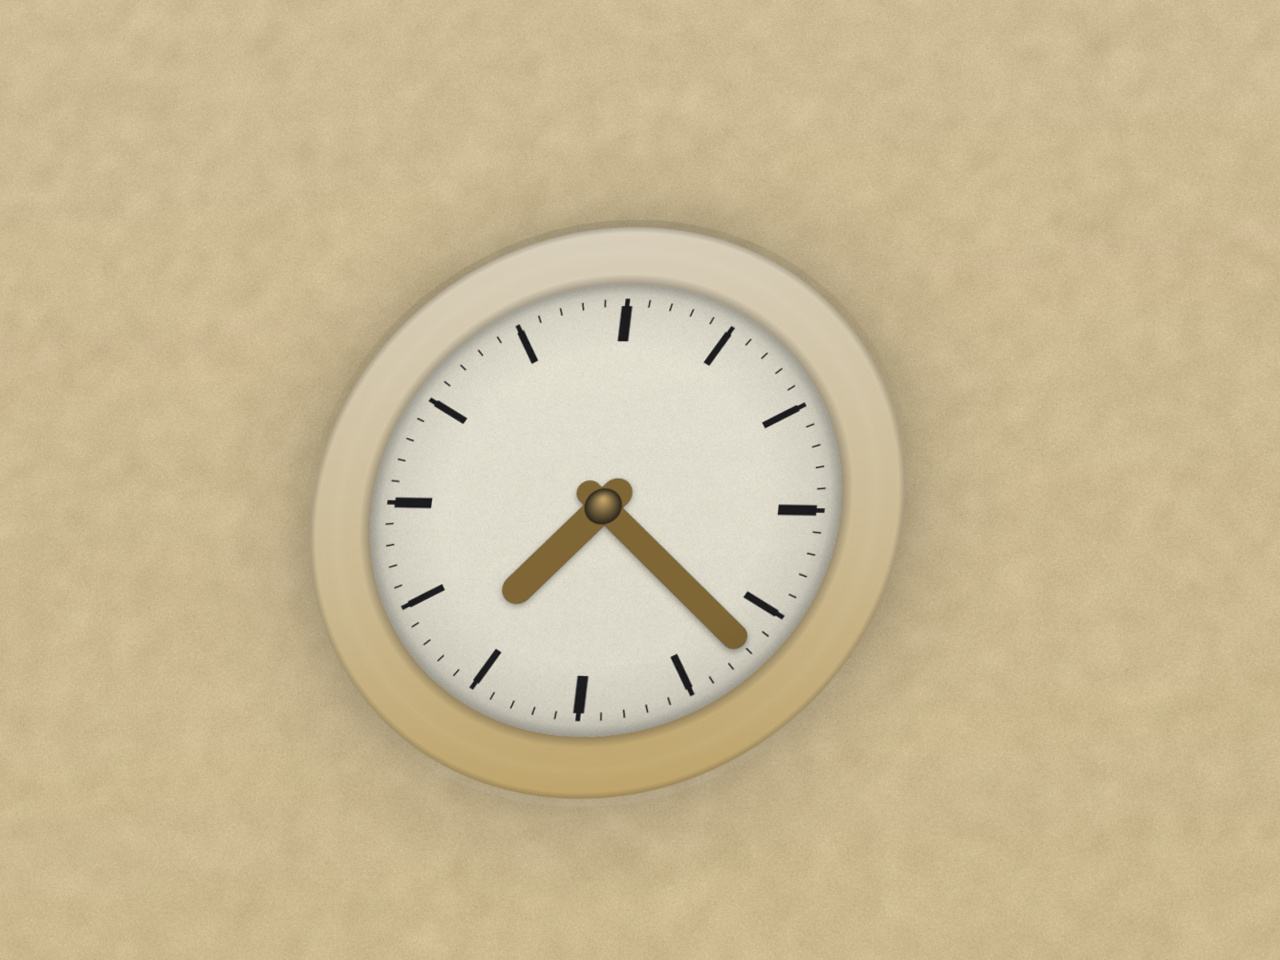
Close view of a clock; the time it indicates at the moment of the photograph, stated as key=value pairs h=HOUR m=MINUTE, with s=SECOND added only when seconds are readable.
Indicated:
h=7 m=22
